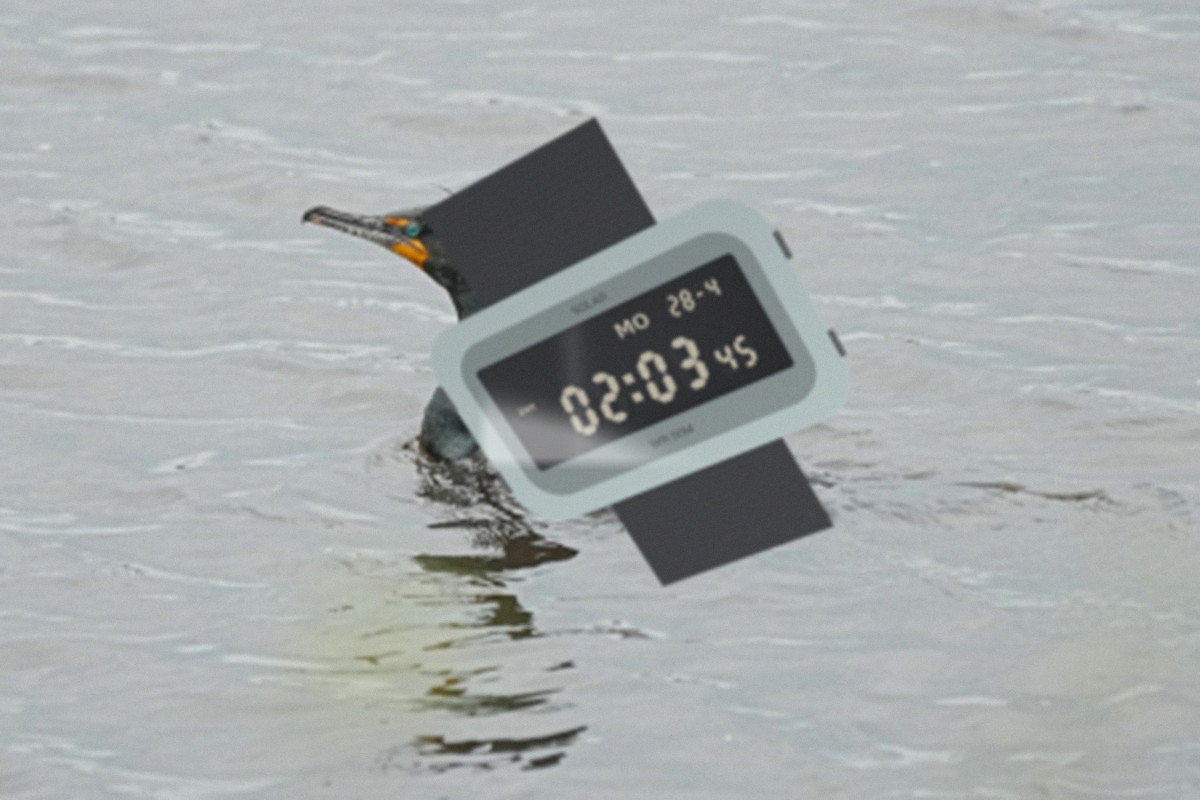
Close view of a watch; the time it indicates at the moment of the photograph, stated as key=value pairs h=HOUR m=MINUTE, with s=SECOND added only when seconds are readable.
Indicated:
h=2 m=3 s=45
